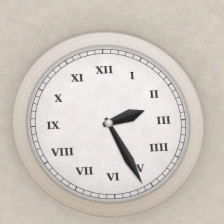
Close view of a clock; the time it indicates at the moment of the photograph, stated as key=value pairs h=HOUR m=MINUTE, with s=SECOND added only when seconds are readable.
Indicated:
h=2 m=26
